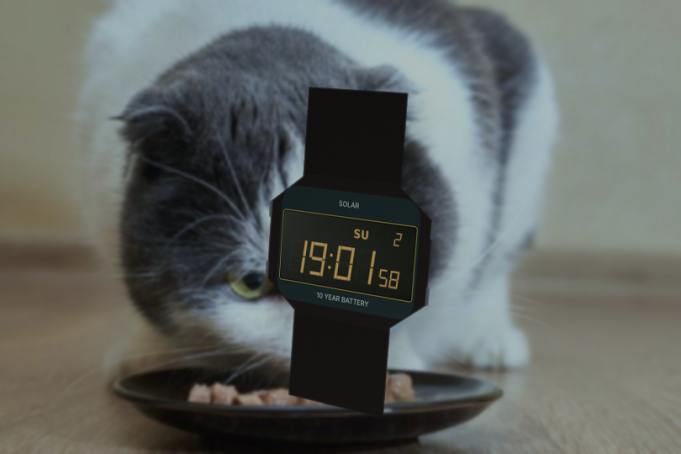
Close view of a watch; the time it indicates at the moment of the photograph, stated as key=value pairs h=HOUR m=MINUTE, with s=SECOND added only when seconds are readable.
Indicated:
h=19 m=1 s=58
